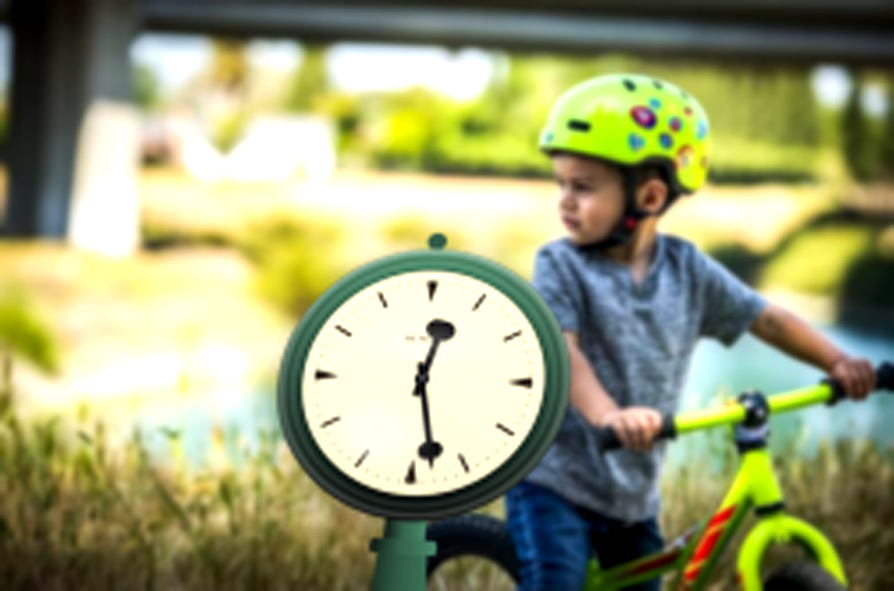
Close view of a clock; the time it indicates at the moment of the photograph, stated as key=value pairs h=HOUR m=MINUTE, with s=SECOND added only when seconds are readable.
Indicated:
h=12 m=28
